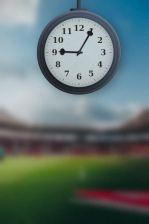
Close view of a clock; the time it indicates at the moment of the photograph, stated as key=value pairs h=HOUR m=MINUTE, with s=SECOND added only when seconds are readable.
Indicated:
h=9 m=5
